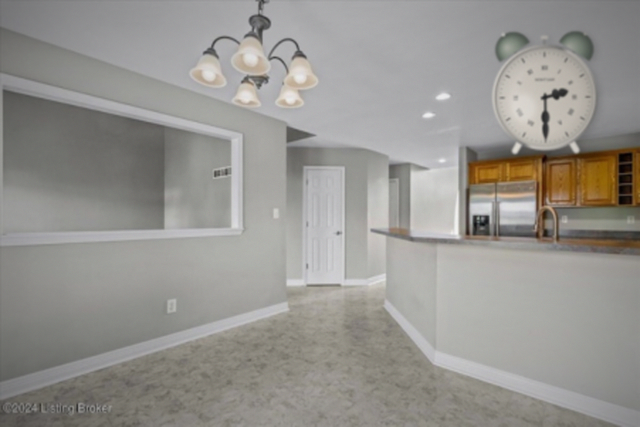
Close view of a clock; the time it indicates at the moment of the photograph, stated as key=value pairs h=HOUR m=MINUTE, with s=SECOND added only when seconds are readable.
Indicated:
h=2 m=30
